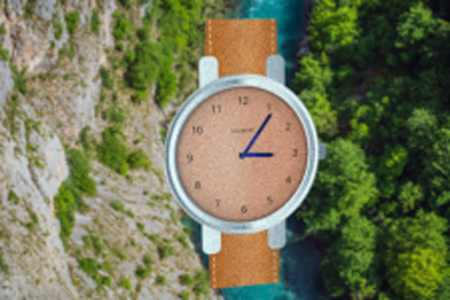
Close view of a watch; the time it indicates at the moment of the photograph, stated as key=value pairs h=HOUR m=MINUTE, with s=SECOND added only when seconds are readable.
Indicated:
h=3 m=6
